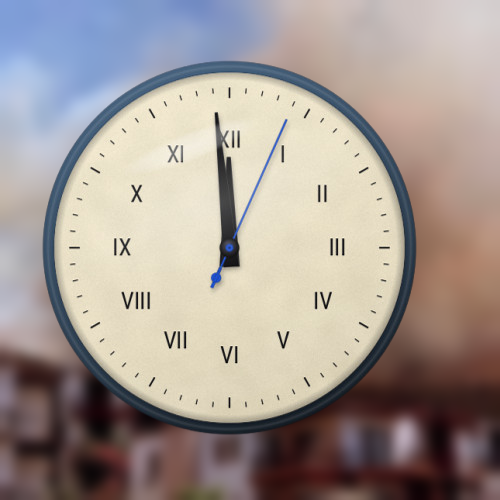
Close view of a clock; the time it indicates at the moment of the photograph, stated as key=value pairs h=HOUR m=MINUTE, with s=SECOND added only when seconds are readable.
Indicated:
h=11 m=59 s=4
